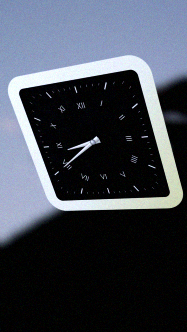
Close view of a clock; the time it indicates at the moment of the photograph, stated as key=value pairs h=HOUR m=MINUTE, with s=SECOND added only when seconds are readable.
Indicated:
h=8 m=40
